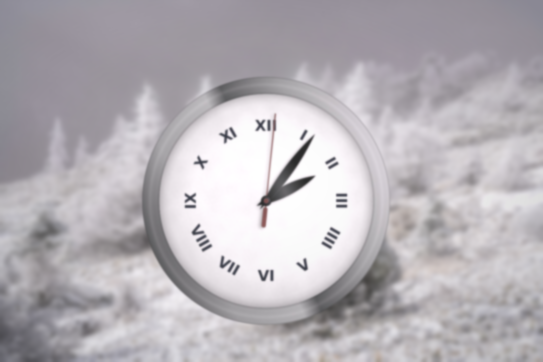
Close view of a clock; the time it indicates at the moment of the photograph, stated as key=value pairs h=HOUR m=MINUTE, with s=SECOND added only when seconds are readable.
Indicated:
h=2 m=6 s=1
